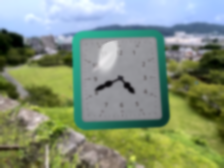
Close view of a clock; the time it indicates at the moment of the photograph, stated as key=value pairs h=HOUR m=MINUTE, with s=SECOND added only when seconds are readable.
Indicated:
h=4 m=41
